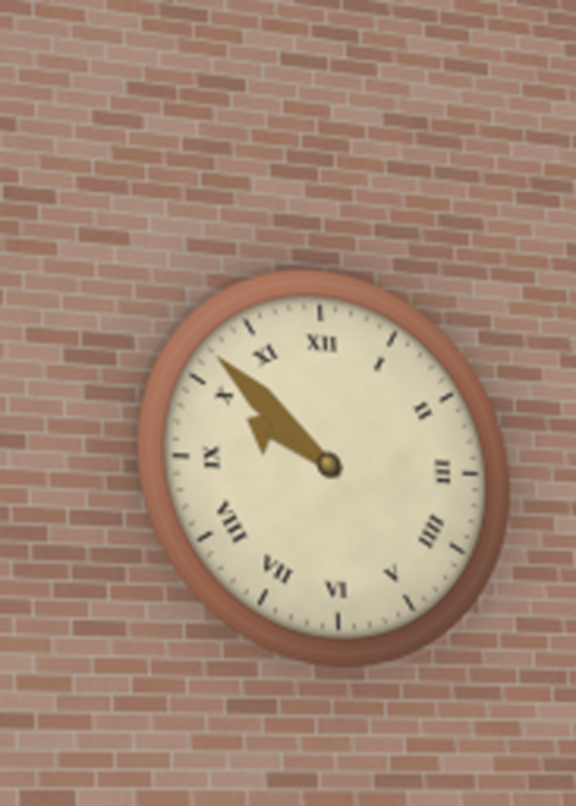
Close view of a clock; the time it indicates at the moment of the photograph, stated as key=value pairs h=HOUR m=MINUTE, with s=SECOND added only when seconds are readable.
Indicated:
h=9 m=52
